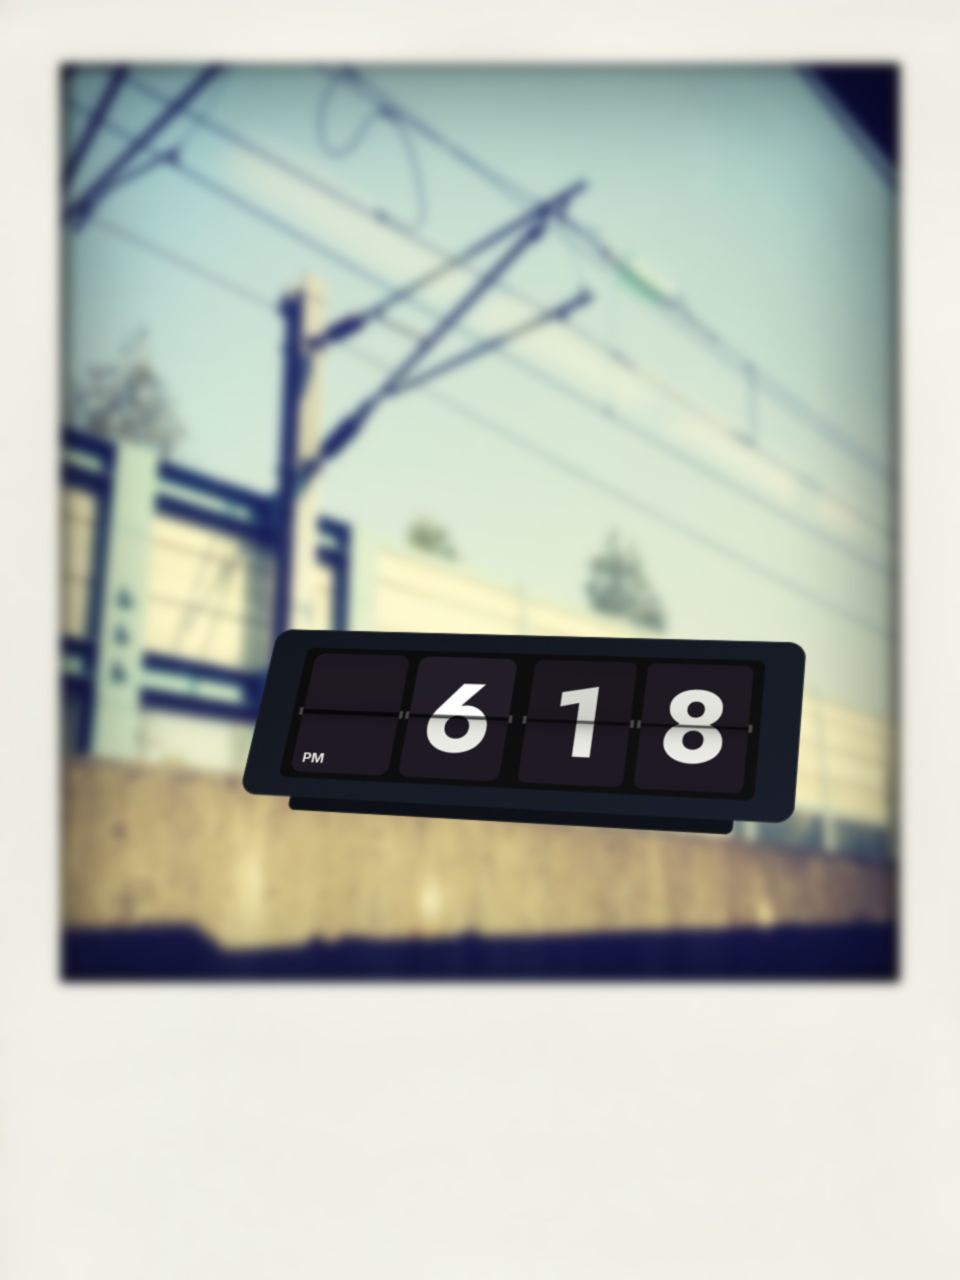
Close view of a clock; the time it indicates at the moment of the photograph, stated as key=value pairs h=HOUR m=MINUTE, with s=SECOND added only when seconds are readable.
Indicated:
h=6 m=18
